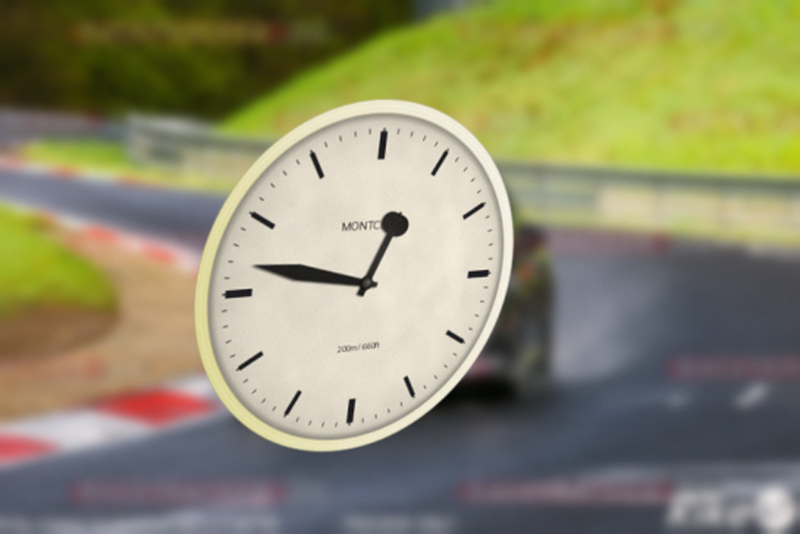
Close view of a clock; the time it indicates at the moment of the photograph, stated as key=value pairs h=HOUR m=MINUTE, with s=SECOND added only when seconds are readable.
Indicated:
h=12 m=47
